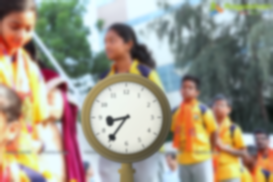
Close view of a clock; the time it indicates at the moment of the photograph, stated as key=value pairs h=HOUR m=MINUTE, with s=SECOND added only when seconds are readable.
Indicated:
h=8 m=36
